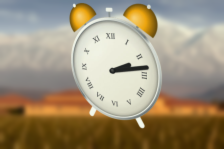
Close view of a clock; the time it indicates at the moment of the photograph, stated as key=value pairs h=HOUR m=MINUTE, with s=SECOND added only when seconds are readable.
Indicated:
h=2 m=13
